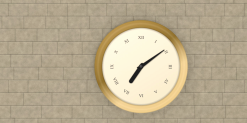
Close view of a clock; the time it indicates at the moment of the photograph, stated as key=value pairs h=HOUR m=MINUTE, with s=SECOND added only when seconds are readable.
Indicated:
h=7 m=9
